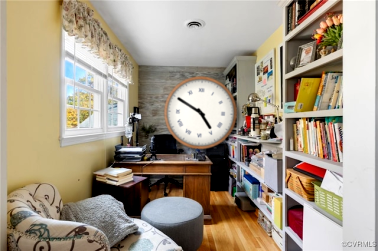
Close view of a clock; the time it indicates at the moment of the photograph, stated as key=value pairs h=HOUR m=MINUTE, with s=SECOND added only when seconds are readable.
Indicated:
h=4 m=50
